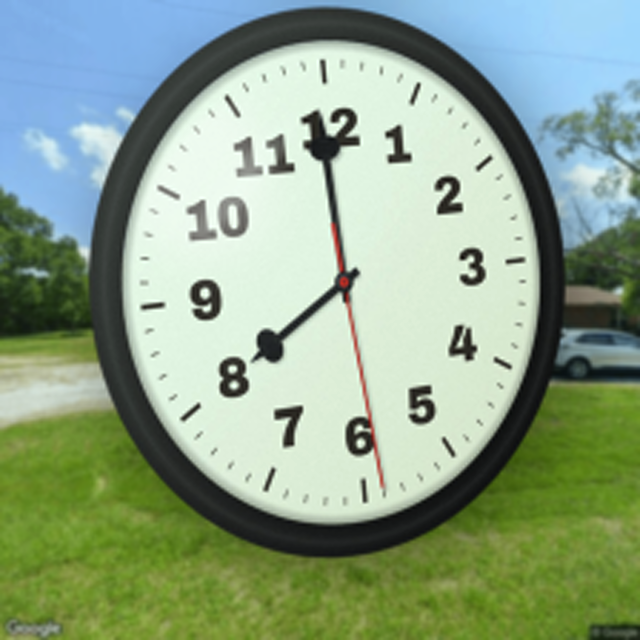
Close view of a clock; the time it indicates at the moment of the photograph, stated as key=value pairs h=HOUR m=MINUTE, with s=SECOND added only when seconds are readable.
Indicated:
h=7 m=59 s=29
